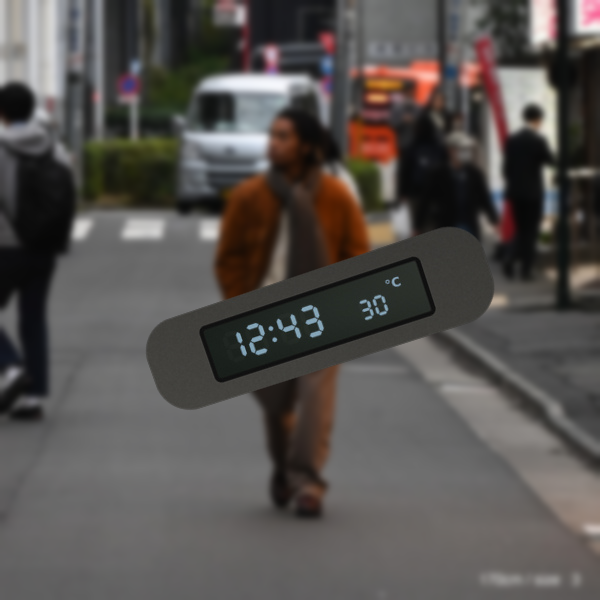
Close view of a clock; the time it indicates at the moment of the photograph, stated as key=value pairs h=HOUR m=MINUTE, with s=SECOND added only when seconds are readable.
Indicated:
h=12 m=43
